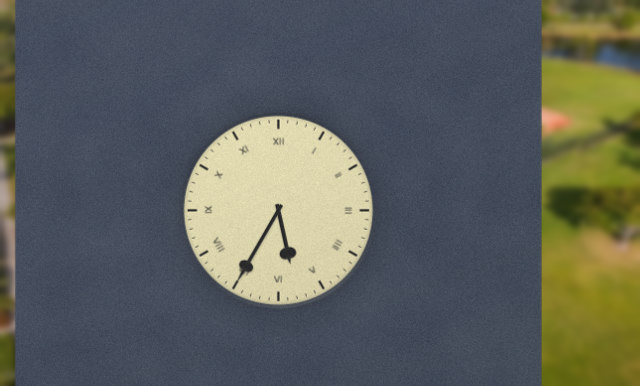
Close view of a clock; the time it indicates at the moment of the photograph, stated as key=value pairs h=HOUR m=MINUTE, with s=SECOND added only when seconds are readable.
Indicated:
h=5 m=35
